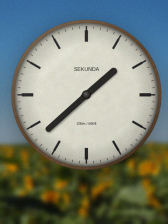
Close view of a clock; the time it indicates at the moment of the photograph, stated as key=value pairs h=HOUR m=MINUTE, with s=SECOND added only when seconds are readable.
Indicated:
h=1 m=38
